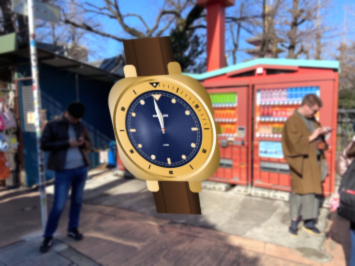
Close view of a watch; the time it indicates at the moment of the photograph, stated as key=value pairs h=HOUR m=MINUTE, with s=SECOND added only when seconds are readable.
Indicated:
h=11 m=59
